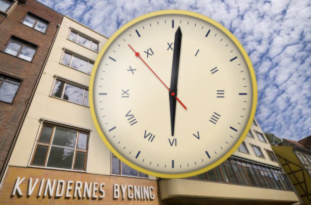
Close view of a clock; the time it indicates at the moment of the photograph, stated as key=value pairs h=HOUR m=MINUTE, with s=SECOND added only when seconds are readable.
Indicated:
h=6 m=0 s=53
